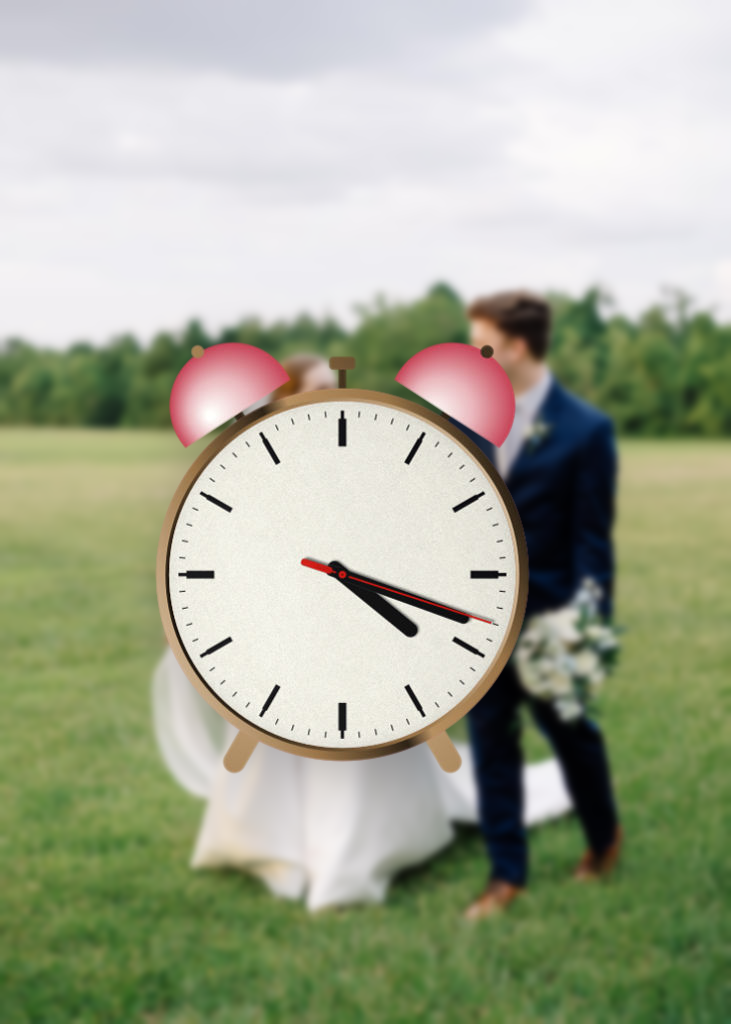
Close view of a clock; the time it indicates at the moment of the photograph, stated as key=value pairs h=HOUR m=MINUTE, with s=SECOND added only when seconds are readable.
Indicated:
h=4 m=18 s=18
